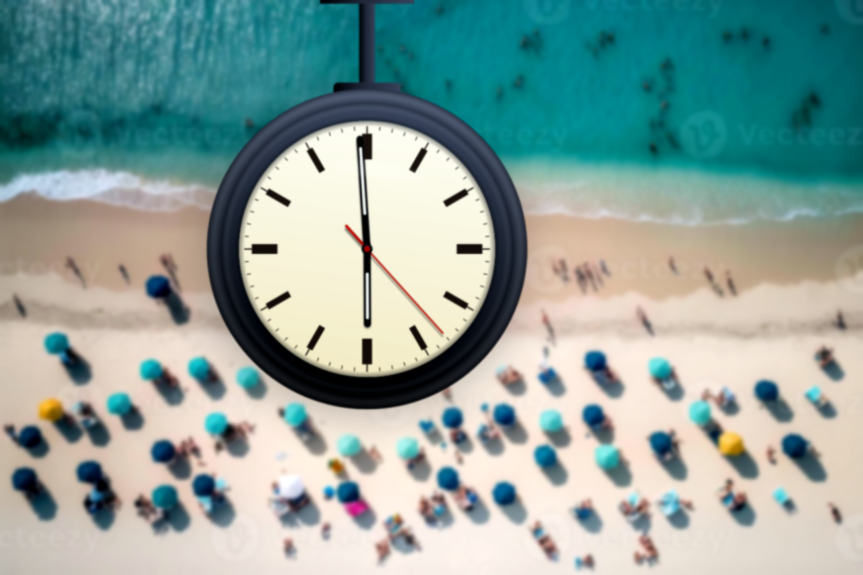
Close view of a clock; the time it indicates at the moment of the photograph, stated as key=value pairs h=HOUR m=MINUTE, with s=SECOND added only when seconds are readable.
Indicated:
h=5 m=59 s=23
